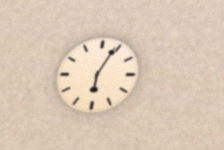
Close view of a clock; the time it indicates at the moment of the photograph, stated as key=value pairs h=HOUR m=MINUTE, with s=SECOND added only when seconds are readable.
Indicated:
h=6 m=4
